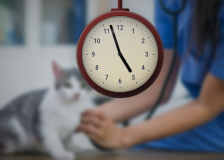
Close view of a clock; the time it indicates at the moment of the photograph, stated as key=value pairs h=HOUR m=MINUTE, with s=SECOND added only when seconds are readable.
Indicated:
h=4 m=57
